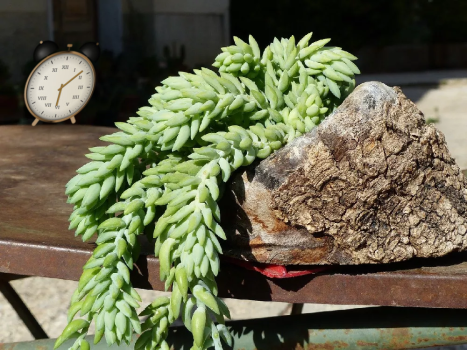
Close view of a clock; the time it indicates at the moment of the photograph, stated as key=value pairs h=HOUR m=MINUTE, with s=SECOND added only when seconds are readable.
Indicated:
h=6 m=8
